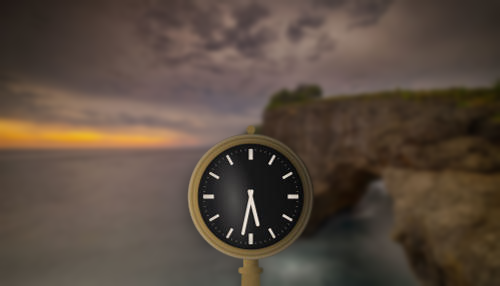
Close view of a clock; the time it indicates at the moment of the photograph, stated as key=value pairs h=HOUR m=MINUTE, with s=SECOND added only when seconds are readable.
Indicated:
h=5 m=32
